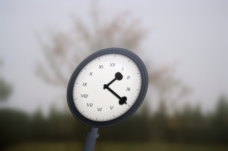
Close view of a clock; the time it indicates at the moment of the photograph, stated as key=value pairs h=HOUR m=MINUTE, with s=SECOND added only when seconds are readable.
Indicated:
h=1 m=20
